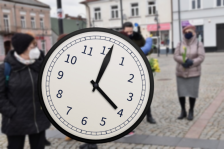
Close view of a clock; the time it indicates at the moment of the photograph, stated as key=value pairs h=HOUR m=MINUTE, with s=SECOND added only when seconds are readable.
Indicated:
h=4 m=1
